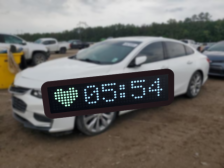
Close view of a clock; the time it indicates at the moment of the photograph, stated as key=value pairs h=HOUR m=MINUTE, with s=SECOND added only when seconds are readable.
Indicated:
h=5 m=54
